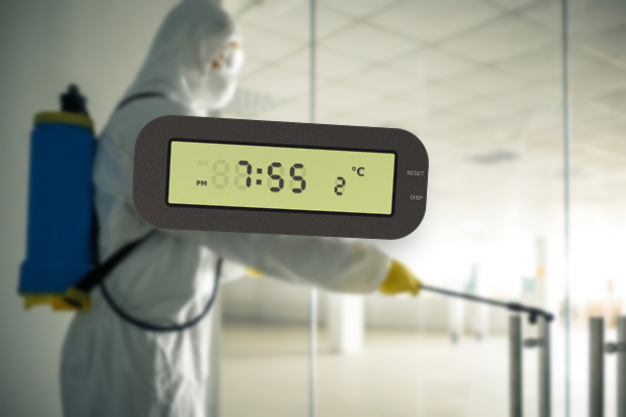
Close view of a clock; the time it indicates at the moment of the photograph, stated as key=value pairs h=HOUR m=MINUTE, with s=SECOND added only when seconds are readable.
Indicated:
h=7 m=55
